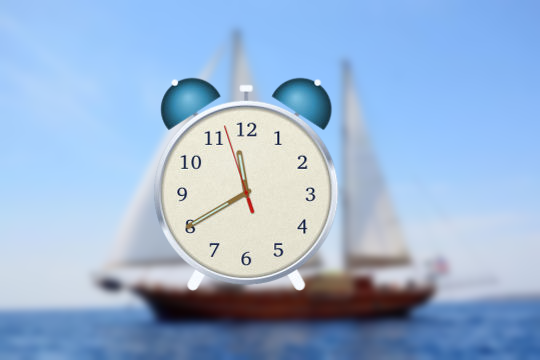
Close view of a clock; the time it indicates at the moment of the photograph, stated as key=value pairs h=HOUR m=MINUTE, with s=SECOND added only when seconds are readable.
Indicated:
h=11 m=39 s=57
